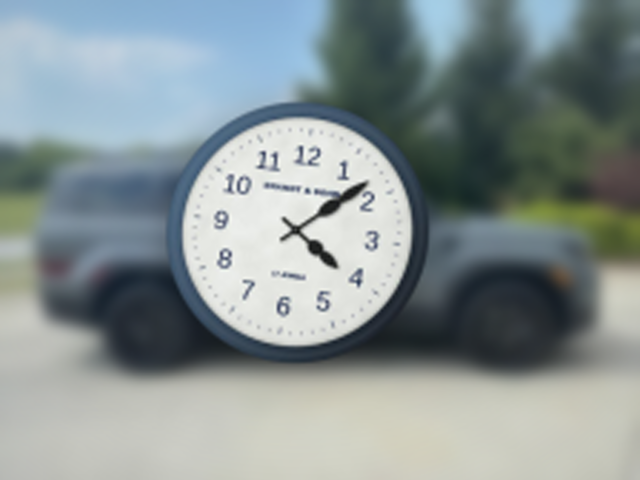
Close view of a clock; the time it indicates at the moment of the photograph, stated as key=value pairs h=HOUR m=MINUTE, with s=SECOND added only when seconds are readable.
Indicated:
h=4 m=8
